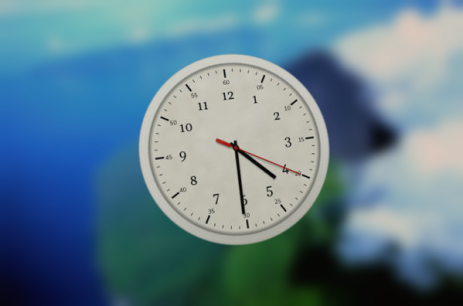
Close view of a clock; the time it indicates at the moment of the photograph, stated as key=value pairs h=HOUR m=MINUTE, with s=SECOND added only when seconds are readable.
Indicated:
h=4 m=30 s=20
